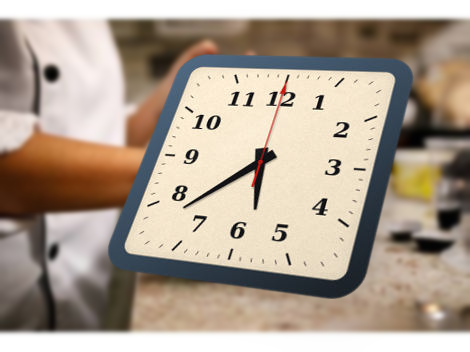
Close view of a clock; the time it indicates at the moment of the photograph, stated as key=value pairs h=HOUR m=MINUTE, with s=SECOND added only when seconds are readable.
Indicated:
h=5 m=38 s=0
